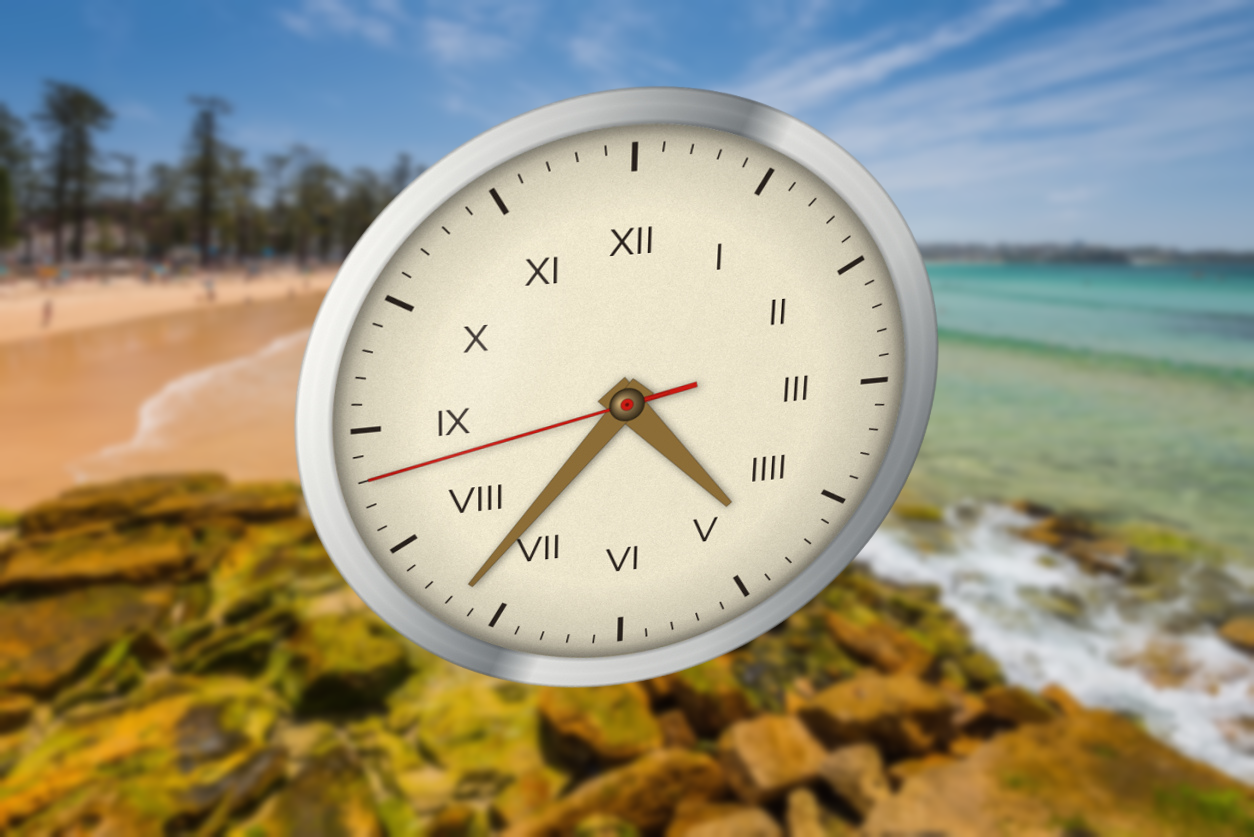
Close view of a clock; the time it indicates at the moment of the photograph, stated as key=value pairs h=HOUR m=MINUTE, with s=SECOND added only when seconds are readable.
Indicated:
h=4 m=36 s=43
